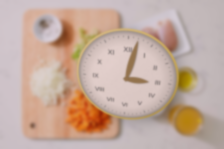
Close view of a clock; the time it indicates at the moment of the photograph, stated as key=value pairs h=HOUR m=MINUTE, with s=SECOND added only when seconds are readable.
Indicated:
h=3 m=2
